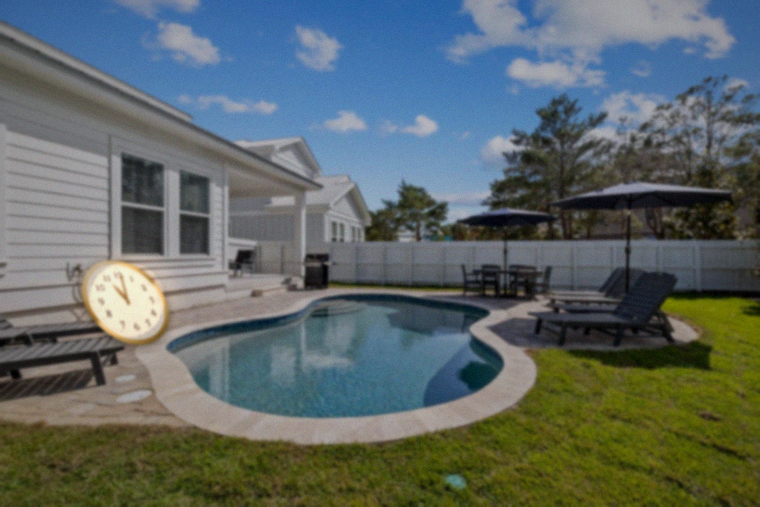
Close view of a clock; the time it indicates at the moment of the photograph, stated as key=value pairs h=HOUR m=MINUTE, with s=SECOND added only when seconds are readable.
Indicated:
h=11 m=1
